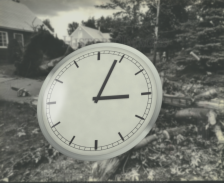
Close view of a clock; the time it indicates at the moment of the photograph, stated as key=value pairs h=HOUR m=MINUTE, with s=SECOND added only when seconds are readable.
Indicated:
h=3 m=4
